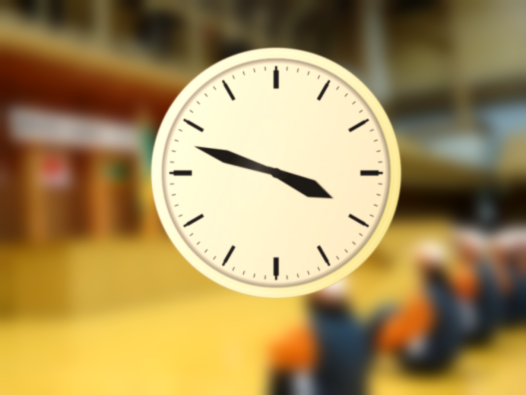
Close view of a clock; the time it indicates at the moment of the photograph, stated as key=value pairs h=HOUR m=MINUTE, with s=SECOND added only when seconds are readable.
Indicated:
h=3 m=48
